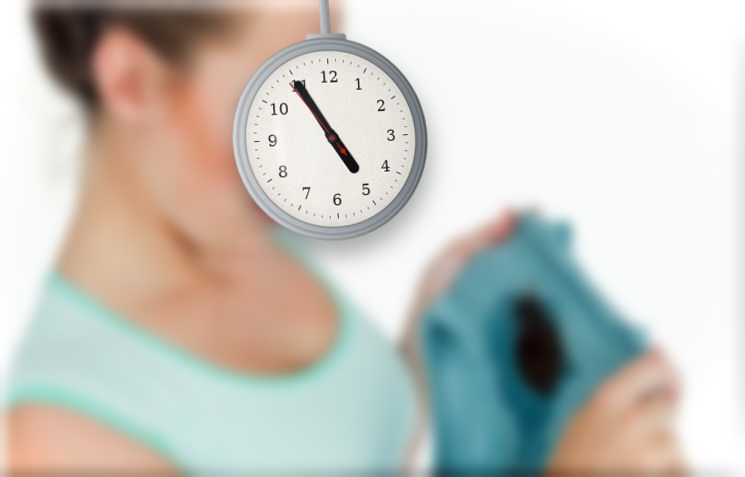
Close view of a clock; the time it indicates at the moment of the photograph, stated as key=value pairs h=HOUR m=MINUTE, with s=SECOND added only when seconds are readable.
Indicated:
h=4 m=54 s=54
